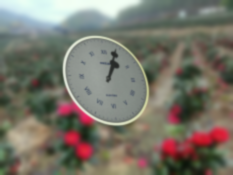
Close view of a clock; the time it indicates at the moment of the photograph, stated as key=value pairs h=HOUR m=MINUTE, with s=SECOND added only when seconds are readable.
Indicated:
h=1 m=4
